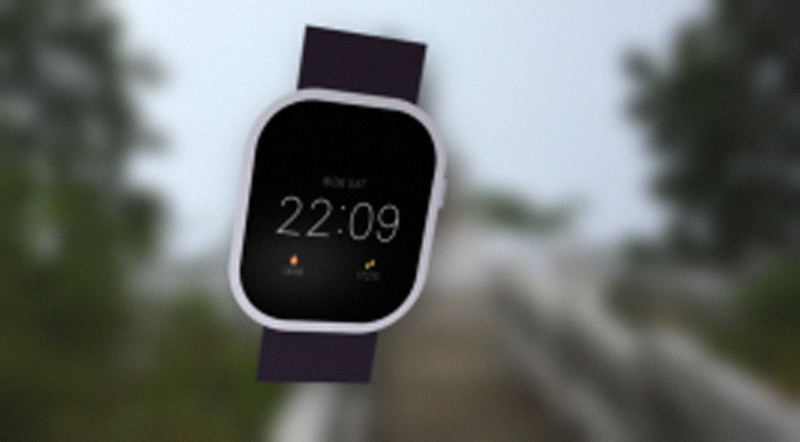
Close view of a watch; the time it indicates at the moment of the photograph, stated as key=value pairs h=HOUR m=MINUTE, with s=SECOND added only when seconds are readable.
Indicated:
h=22 m=9
